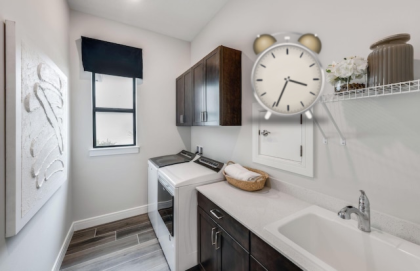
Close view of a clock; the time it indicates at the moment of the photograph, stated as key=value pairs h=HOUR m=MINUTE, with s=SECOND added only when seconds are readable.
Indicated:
h=3 m=34
